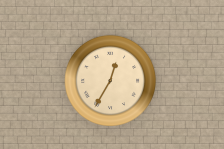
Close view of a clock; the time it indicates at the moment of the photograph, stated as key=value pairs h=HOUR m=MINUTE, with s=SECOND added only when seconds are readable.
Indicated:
h=12 m=35
